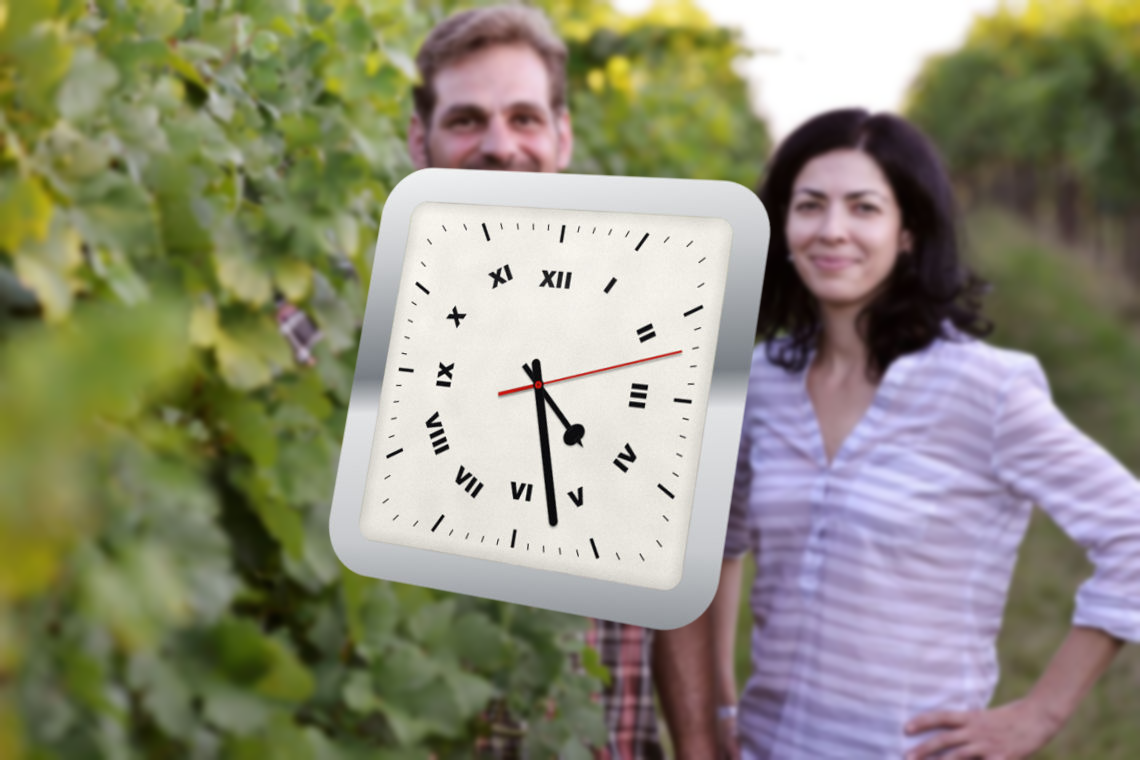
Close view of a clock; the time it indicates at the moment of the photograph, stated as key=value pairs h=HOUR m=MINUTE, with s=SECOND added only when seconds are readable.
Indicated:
h=4 m=27 s=12
